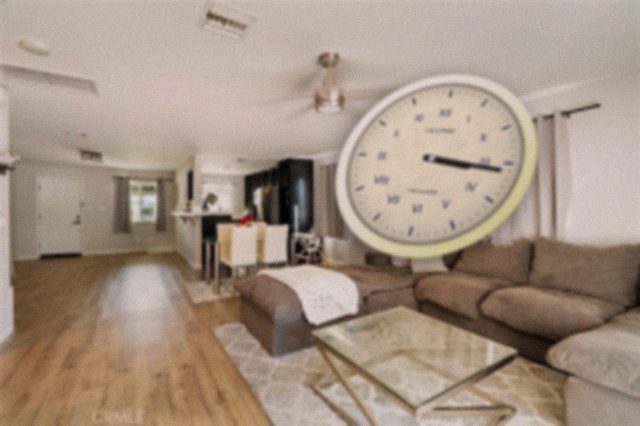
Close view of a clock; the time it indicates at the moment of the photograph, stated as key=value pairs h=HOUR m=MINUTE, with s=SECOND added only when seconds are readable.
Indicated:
h=3 m=16
